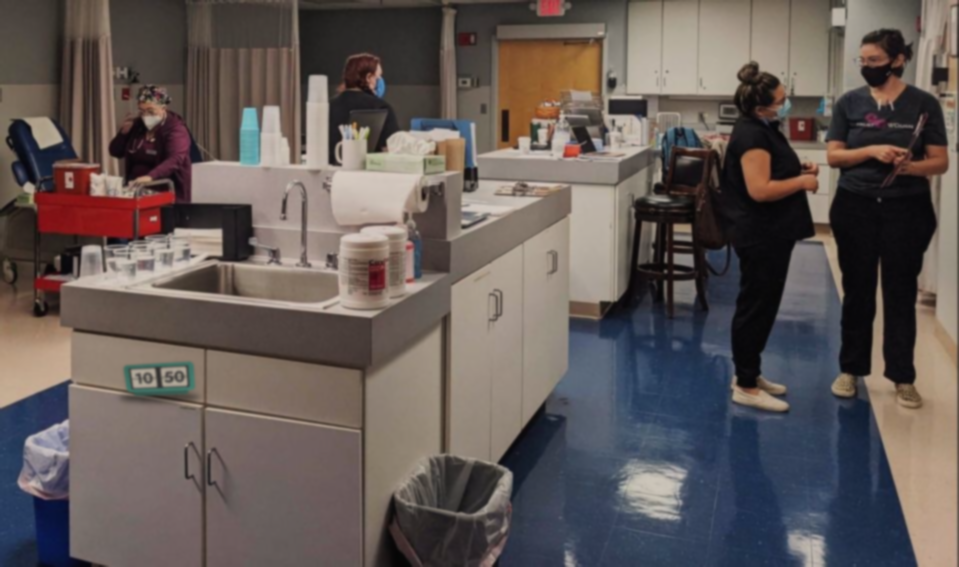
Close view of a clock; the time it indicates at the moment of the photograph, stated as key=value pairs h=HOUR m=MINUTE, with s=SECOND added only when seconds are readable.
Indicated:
h=10 m=50
